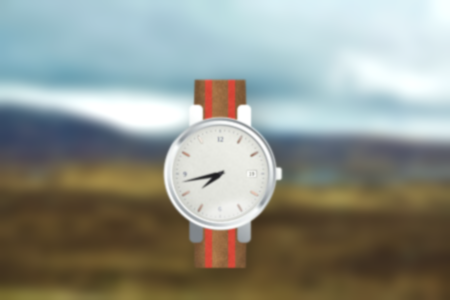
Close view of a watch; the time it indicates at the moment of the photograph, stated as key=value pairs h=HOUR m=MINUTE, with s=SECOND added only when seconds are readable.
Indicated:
h=7 m=43
